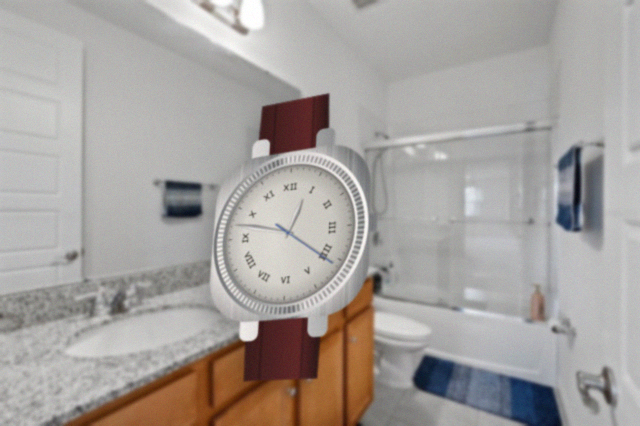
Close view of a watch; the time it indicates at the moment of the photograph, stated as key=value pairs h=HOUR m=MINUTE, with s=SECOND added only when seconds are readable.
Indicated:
h=12 m=47 s=21
